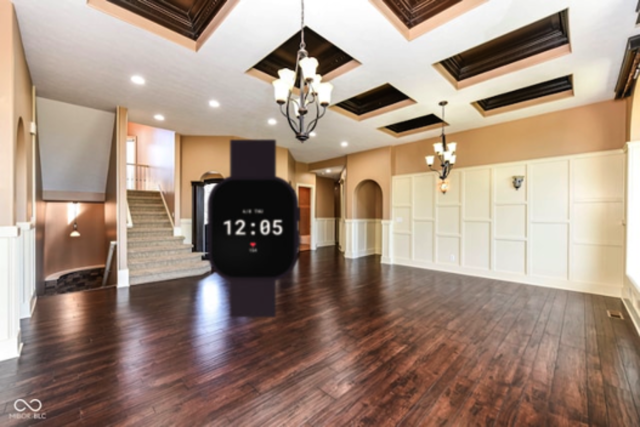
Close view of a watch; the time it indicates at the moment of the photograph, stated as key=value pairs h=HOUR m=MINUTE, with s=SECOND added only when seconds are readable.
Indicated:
h=12 m=5
